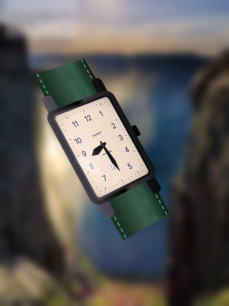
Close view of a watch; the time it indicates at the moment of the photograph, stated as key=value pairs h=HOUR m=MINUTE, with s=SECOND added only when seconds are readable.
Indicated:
h=8 m=29
